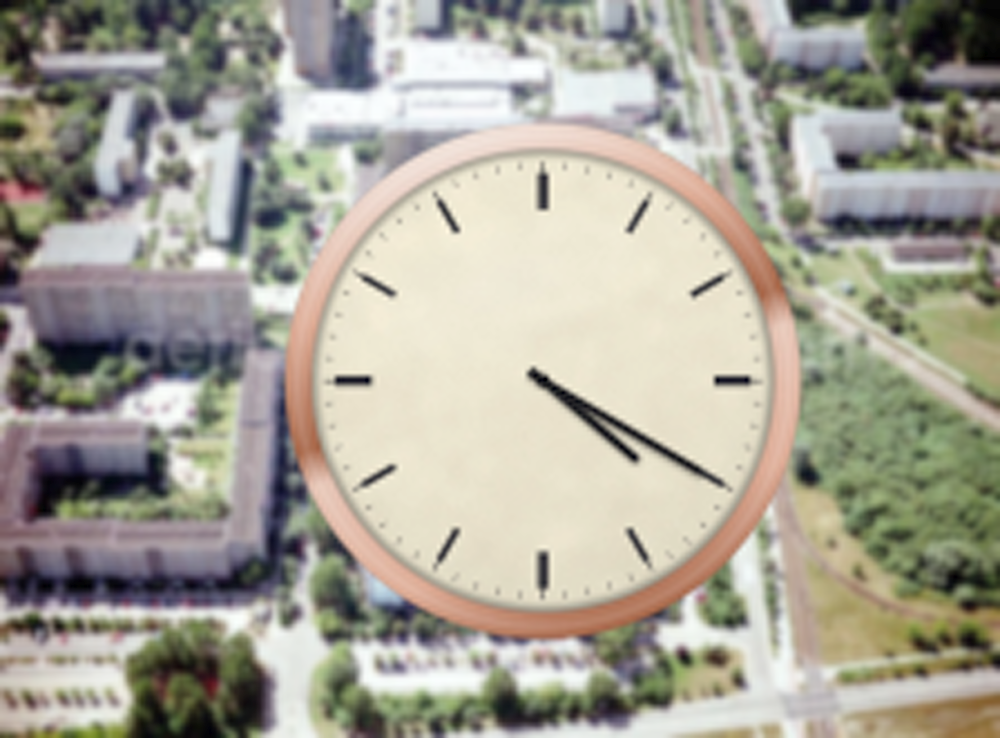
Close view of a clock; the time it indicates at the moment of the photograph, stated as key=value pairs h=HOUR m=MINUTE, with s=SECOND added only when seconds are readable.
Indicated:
h=4 m=20
